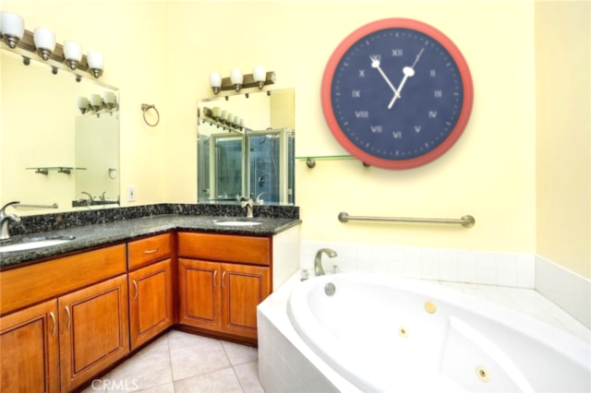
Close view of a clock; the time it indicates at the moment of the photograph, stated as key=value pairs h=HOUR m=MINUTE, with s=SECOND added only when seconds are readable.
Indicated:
h=12 m=54 s=5
